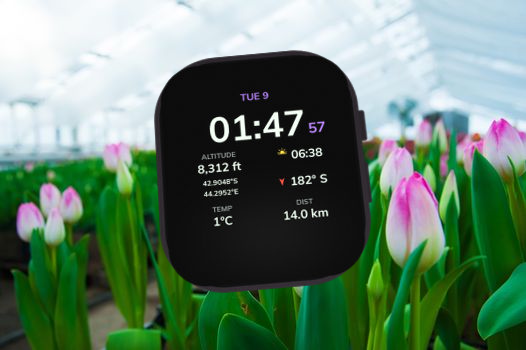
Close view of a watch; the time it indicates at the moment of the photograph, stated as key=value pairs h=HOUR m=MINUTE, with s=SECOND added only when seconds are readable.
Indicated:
h=1 m=47 s=57
